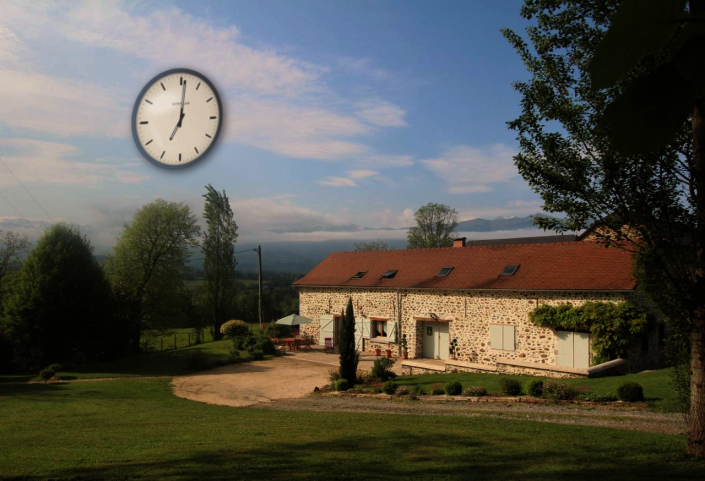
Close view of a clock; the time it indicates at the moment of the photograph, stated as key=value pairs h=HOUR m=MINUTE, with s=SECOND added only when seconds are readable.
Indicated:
h=7 m=1
